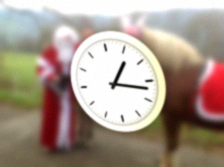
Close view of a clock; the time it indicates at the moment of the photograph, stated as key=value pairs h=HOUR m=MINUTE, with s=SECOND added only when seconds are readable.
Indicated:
h=1 m=17
